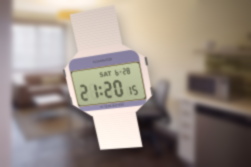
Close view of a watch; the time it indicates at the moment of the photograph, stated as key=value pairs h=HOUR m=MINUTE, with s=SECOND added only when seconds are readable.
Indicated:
h=21 m=20 s=15
